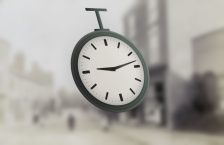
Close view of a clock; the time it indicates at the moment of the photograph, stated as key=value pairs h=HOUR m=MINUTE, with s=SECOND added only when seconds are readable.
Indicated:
h=9 m=13
